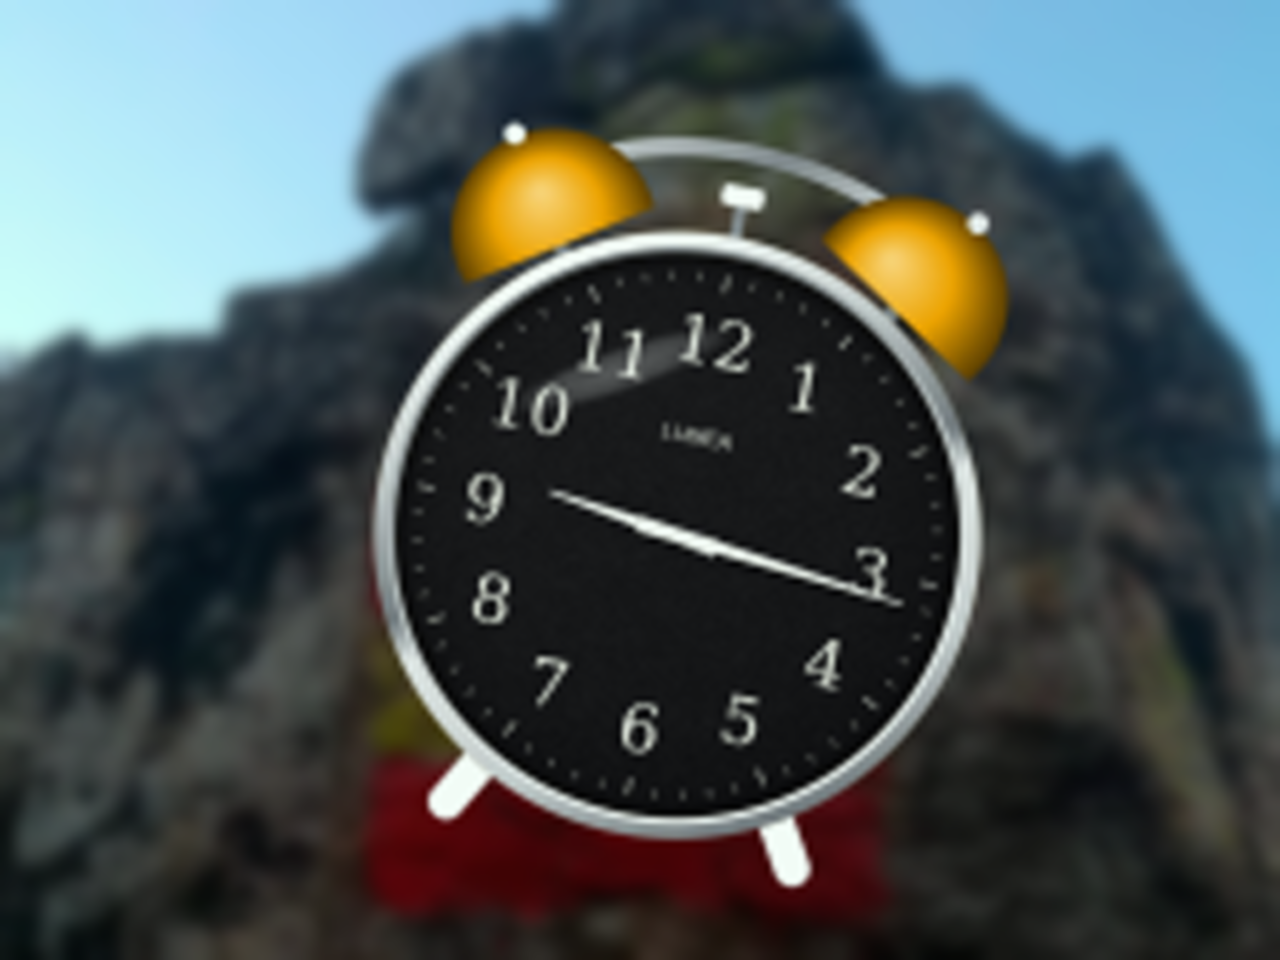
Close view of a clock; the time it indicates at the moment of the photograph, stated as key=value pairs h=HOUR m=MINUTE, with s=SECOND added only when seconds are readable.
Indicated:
h=9 m=16
